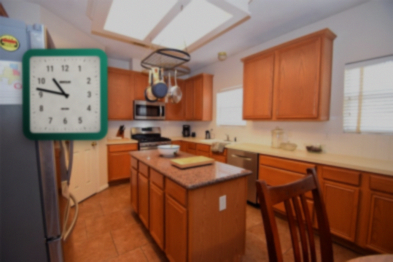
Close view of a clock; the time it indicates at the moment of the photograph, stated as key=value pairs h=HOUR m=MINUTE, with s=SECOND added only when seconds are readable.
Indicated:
h=10 m=47
